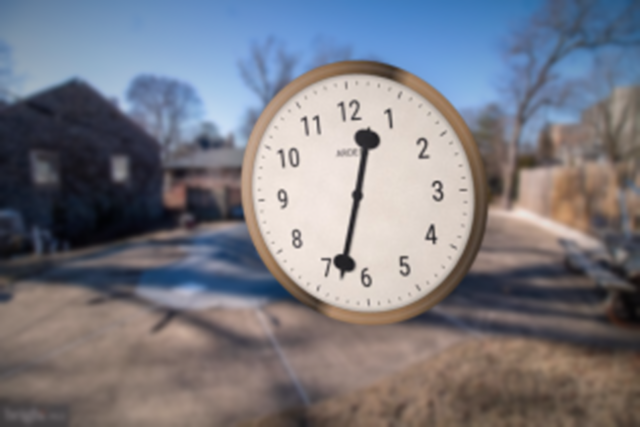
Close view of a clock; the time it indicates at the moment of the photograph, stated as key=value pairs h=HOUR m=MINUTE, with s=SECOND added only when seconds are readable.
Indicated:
h=12 m=33
